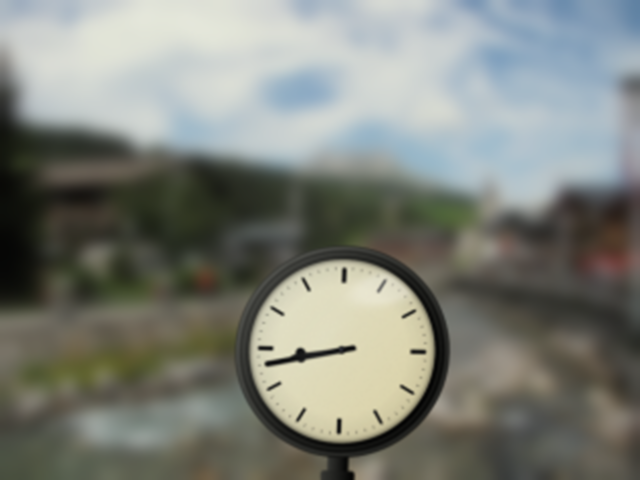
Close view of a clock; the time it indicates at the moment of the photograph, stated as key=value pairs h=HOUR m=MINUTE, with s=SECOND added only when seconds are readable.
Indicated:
h=8 m=43
